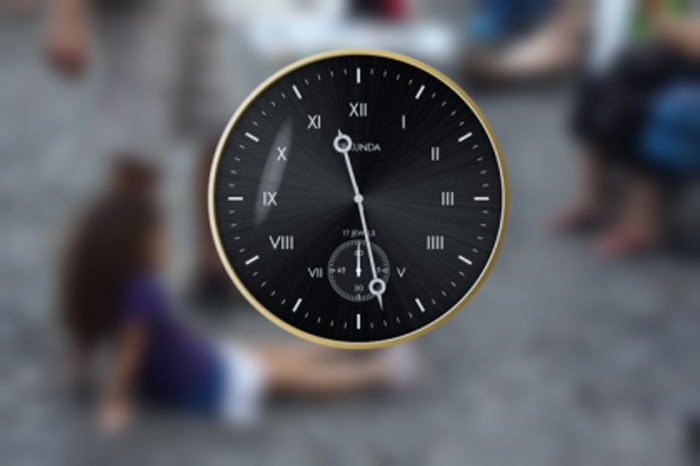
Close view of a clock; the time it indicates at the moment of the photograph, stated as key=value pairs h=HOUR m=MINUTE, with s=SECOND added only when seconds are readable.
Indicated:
h=11 m=28
